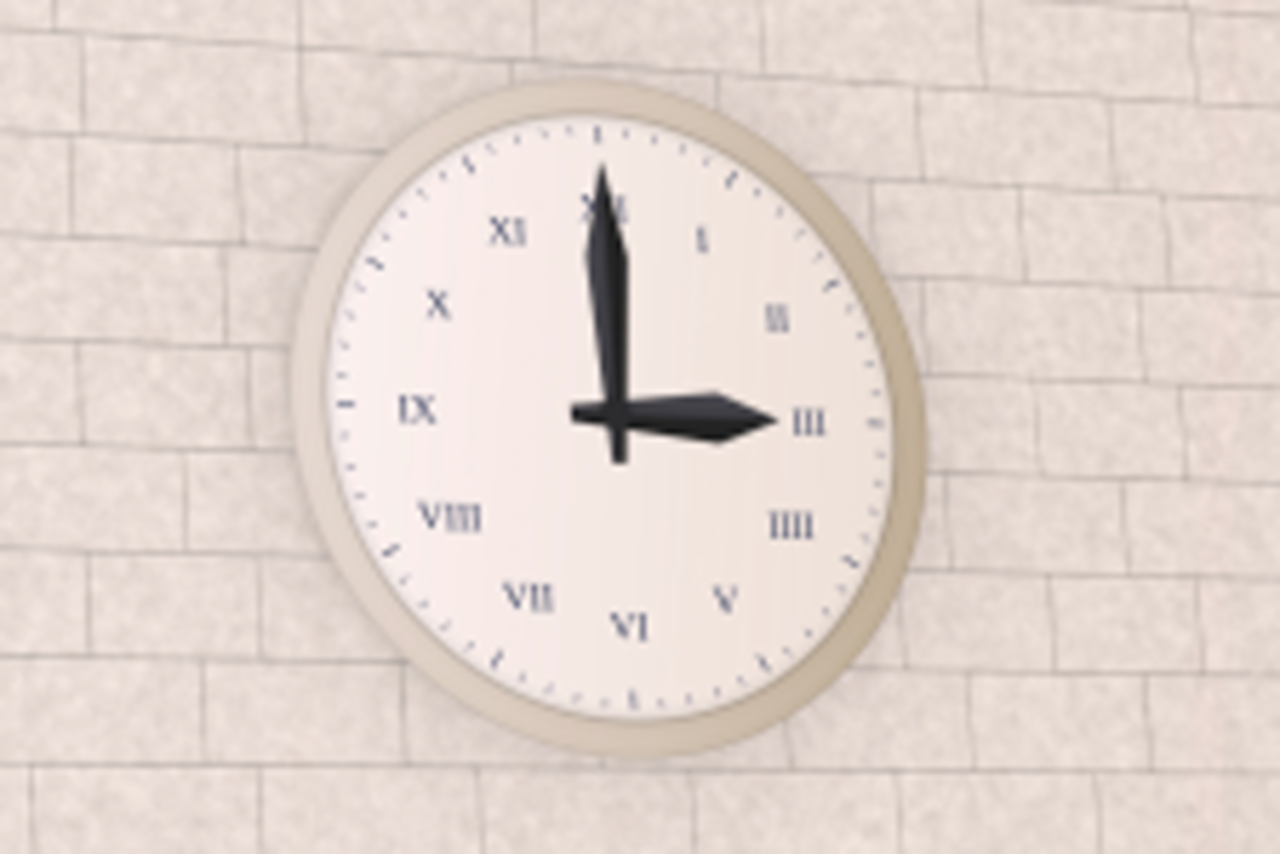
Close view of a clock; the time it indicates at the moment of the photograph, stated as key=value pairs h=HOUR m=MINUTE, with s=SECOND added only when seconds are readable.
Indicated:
h=3 m=0
